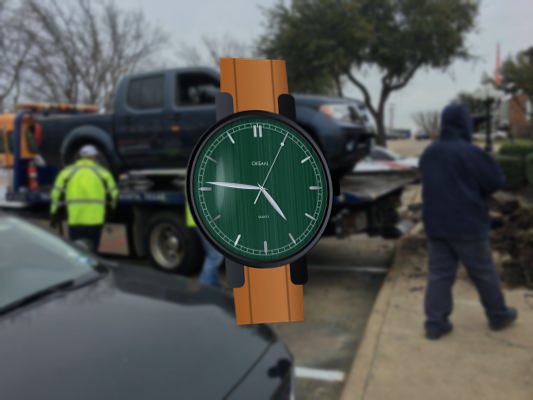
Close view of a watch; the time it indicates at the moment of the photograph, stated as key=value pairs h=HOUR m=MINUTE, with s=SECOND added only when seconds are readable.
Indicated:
h=4 m=46 s=5
